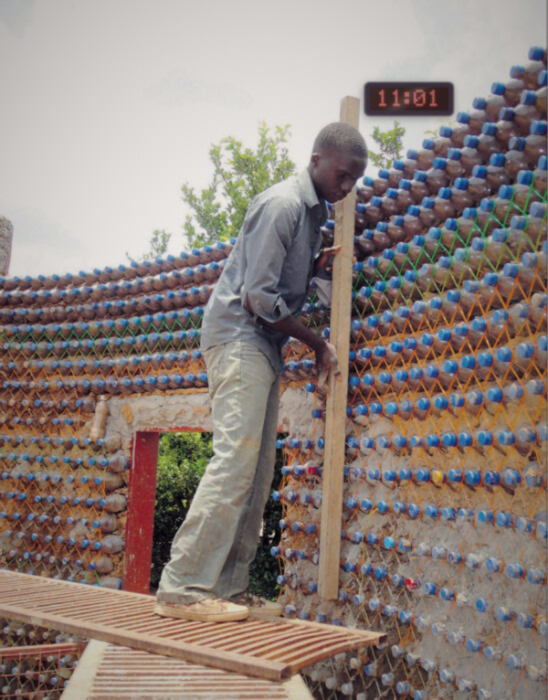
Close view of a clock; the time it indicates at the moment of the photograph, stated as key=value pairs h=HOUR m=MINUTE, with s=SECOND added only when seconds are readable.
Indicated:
h=11 m=1
